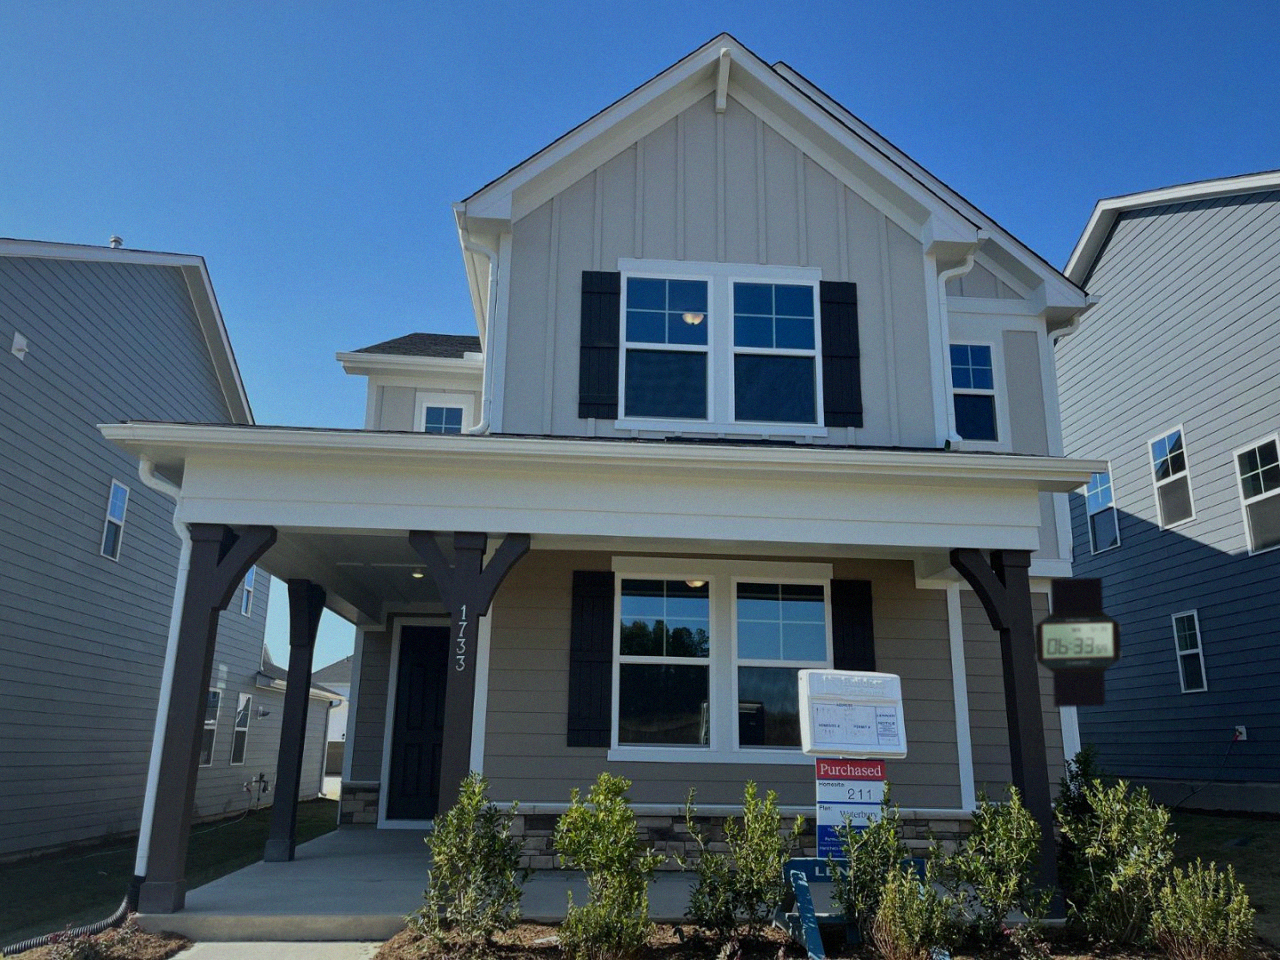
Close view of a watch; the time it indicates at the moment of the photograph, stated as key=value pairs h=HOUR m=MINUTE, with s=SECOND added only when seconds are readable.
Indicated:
h=6 m=33
